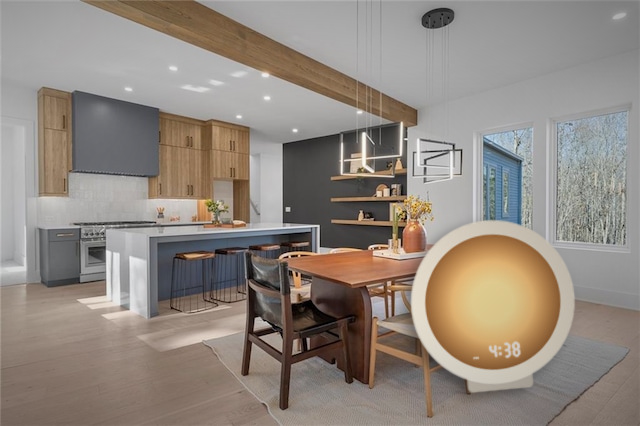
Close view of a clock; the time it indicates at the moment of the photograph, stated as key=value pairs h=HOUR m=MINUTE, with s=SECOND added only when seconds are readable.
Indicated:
h=4 m=38
